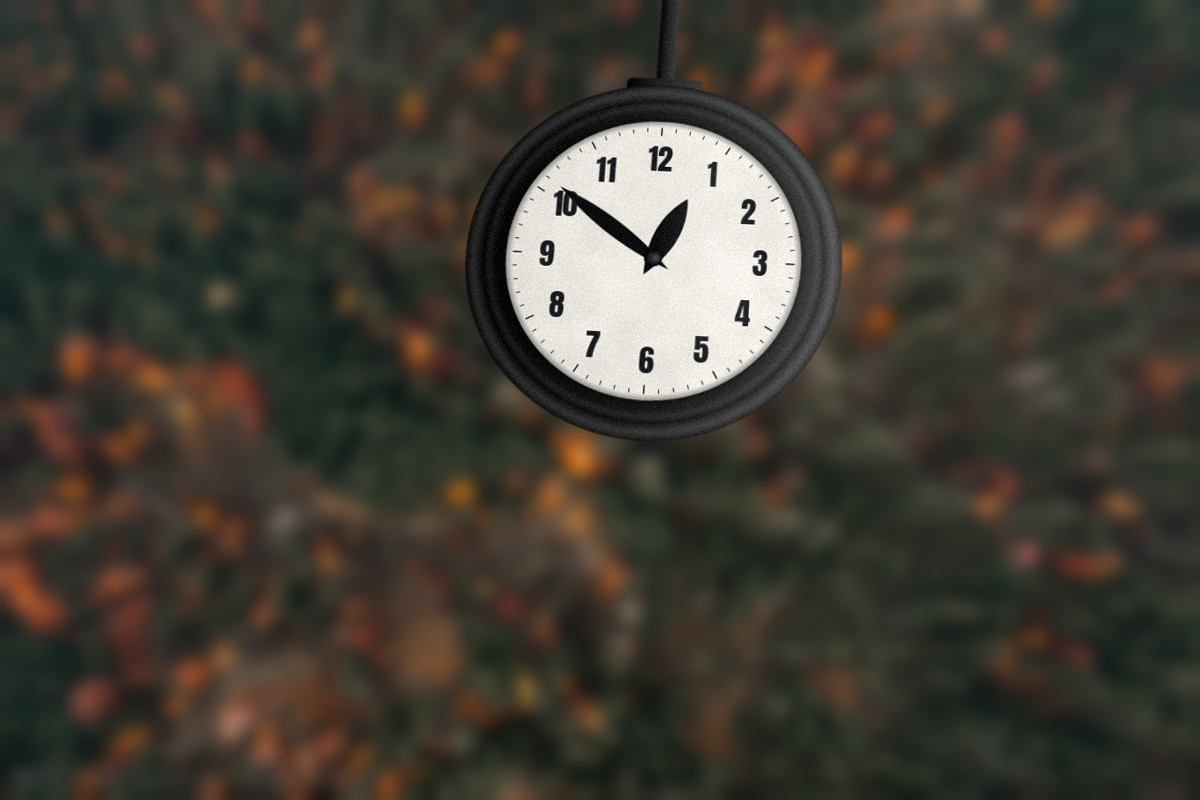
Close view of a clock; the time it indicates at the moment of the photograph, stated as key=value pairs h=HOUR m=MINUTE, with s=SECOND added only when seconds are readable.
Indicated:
h=12 m=51
